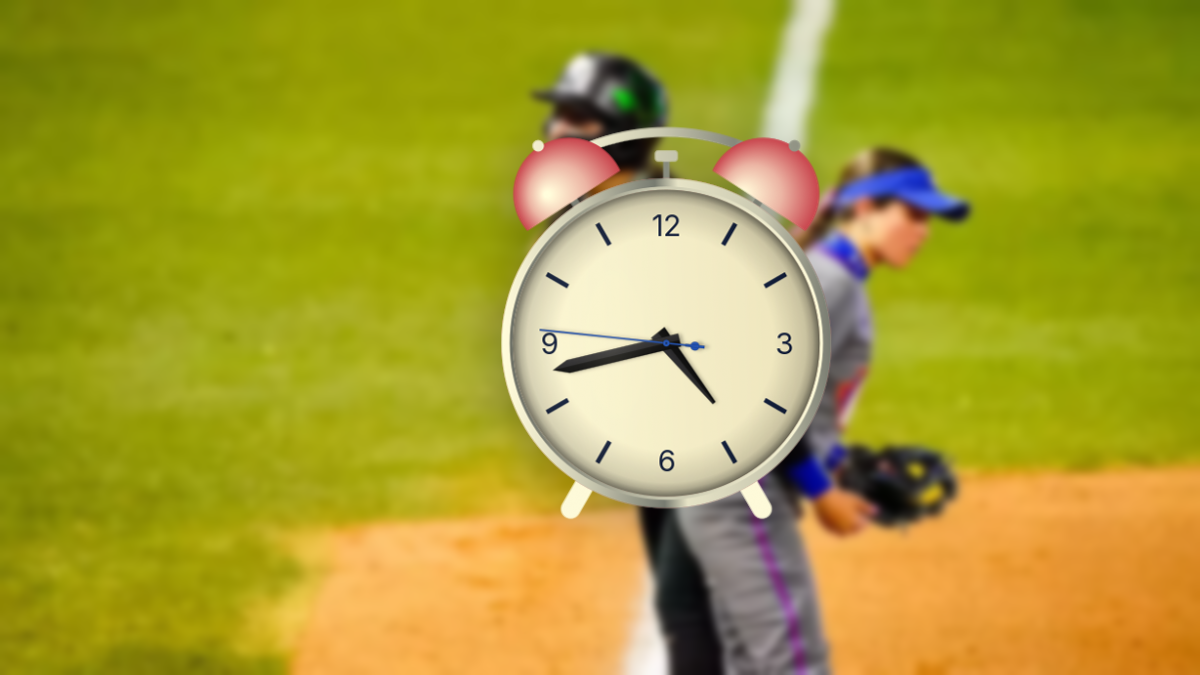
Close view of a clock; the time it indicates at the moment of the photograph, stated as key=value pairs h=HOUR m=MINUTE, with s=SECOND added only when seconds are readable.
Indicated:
h=4 m=42 s=46
